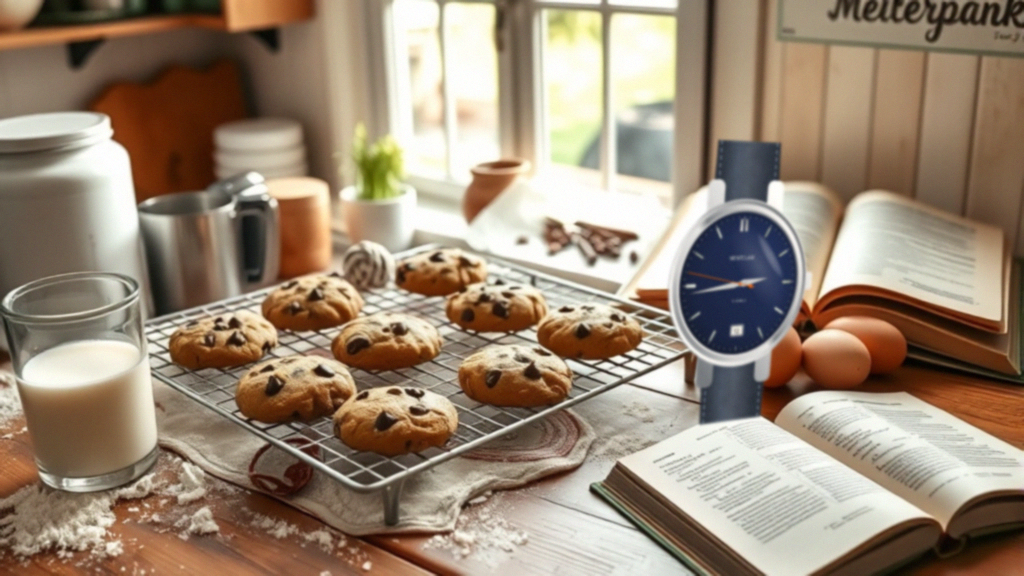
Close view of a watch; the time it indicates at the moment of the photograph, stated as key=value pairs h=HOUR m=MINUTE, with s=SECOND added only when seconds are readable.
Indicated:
h=2 m=43 s=47
